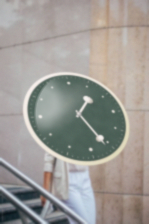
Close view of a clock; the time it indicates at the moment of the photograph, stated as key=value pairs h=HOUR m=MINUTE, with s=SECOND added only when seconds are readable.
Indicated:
h=1 m=26
